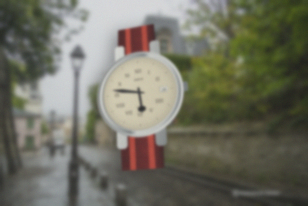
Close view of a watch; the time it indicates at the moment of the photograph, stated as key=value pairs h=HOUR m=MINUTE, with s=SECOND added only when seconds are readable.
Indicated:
h=5 m=47
